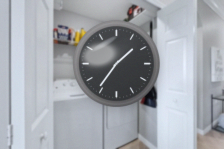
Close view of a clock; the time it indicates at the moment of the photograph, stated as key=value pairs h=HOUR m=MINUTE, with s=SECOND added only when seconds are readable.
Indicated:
h=1 m=36
